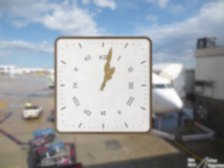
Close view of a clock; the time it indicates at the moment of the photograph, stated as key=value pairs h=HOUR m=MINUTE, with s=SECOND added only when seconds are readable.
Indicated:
h=1 m=2
